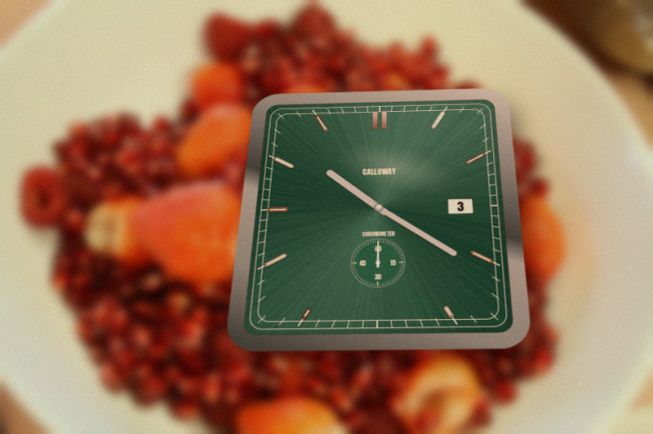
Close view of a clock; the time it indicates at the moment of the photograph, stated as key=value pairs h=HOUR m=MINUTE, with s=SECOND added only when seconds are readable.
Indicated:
h=10 m=21
